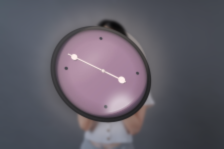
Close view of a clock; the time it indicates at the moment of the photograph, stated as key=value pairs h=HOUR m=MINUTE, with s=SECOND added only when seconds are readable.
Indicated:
h=3 m=49
